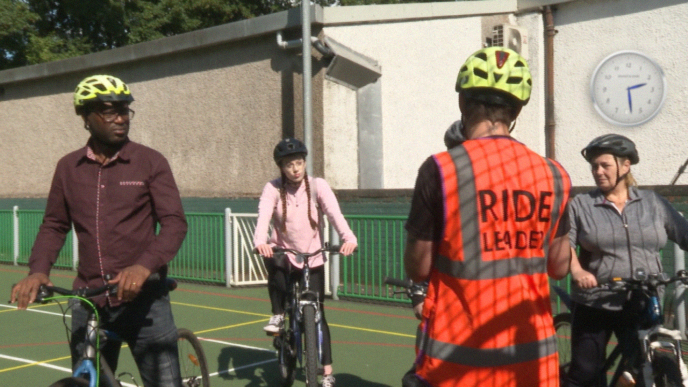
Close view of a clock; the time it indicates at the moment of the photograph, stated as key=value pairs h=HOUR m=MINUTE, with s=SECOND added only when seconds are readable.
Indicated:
h=2 m=29
